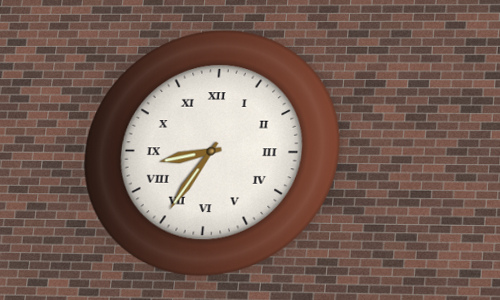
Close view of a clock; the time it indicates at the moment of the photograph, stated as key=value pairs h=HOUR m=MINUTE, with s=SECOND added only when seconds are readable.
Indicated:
h=8 m=35
